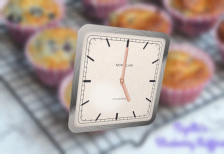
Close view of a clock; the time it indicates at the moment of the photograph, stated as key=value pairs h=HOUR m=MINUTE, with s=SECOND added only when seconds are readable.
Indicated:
h=5 m=0
